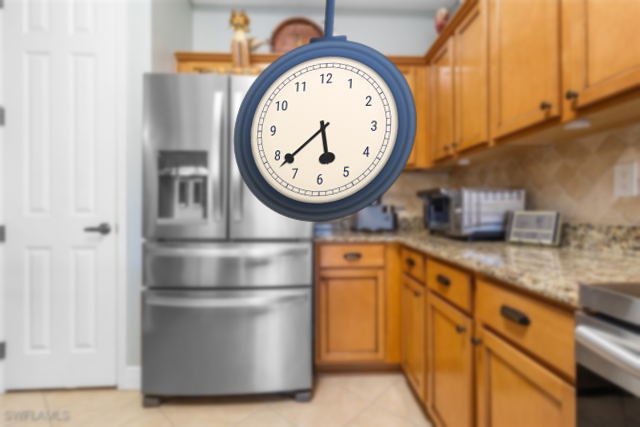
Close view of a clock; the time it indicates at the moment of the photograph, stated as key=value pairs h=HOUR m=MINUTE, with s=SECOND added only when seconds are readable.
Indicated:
h=5 m=38
